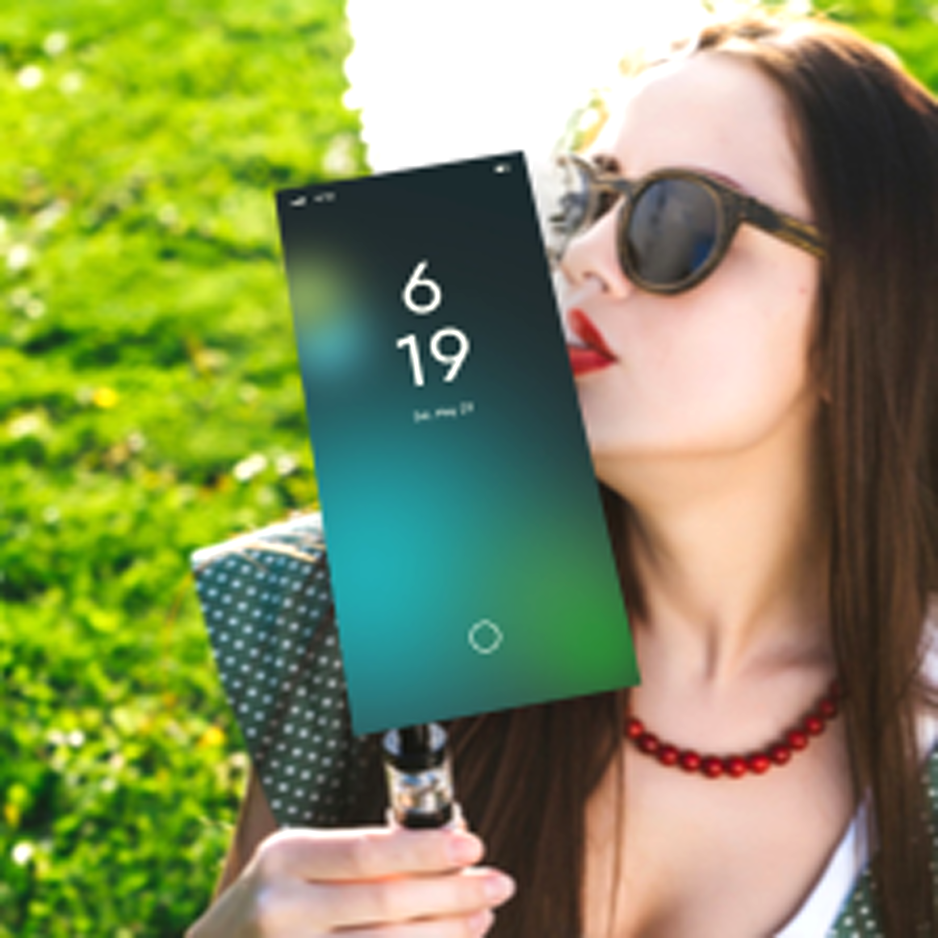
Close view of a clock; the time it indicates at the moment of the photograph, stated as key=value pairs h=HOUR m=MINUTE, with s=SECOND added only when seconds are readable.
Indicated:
h=6 m=19
